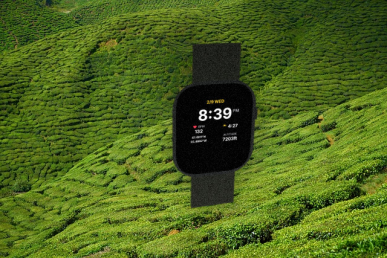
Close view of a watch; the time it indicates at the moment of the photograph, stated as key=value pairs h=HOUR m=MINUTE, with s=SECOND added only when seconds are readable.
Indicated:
h=8 m=39
